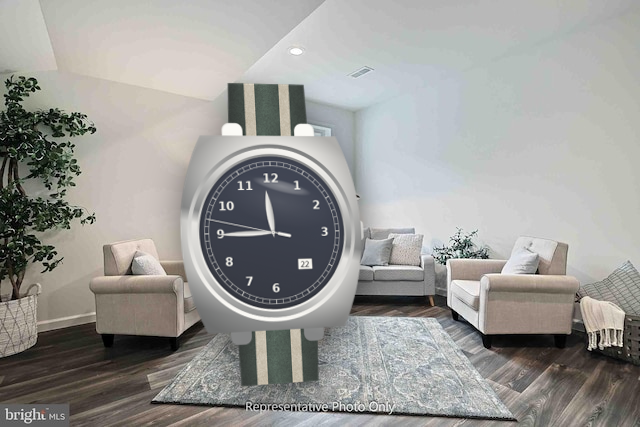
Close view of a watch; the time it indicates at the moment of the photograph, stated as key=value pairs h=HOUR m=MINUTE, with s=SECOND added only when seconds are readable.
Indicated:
h=11 m=44 s=47
